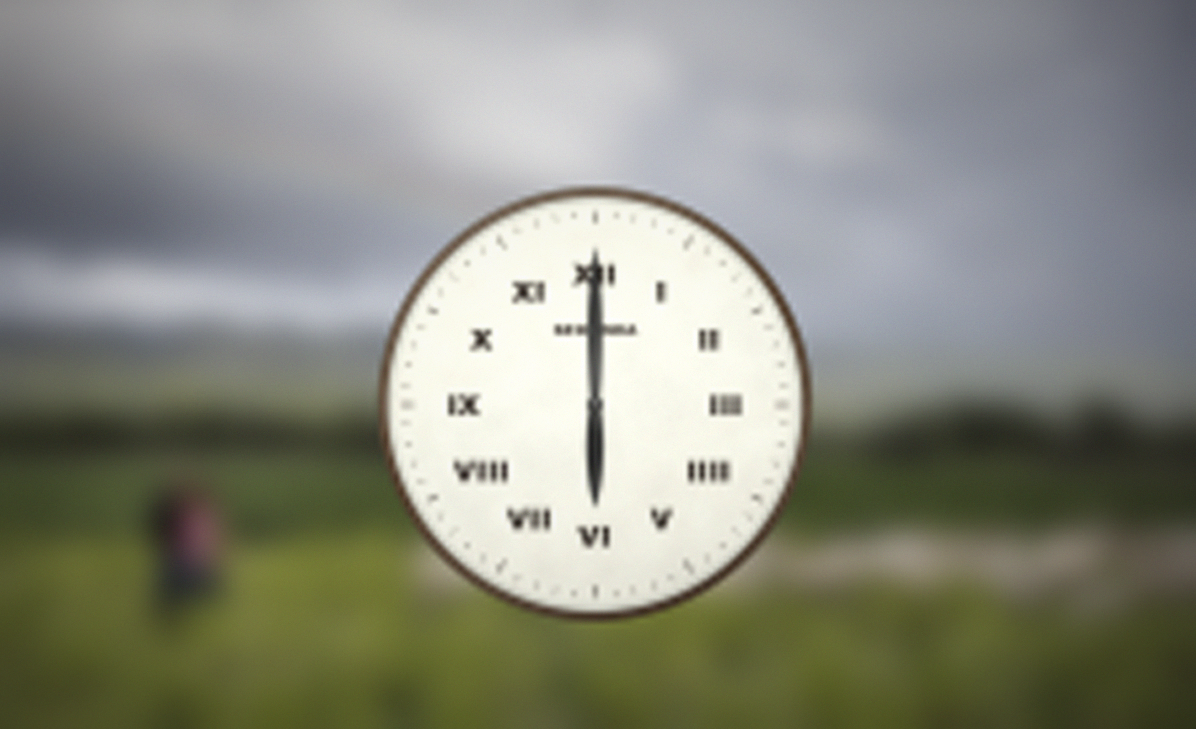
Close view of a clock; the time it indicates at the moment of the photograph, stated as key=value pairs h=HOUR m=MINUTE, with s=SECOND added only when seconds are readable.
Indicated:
h=6 m=0
